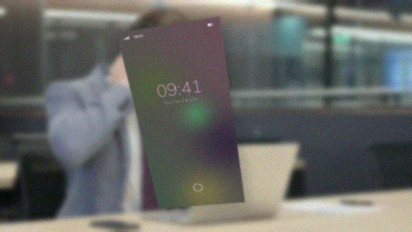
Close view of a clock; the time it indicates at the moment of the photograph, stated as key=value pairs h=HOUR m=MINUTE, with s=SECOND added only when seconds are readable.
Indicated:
h=9 m=41
